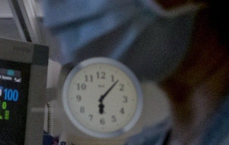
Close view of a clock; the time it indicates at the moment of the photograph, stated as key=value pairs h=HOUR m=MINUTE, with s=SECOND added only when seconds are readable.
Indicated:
h=6 m=7
